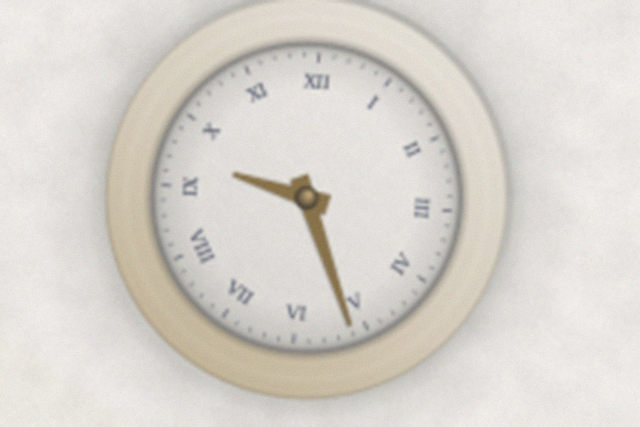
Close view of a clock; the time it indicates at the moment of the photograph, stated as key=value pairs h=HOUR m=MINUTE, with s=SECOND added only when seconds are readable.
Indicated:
h=9 m=26
